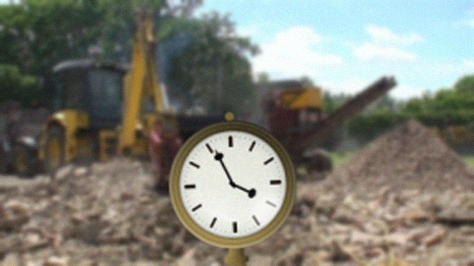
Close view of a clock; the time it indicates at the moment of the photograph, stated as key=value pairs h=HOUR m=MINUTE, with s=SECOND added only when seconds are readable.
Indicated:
h=3 m=56
